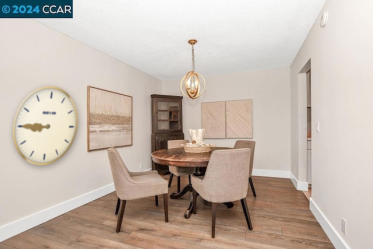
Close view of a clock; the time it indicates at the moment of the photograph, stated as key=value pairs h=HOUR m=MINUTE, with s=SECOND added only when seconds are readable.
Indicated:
h=8 m=45
